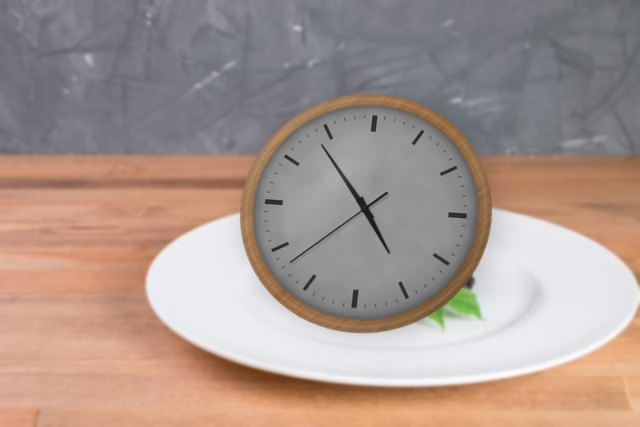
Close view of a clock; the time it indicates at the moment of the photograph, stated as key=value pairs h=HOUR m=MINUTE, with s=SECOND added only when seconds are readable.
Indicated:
h=4 m=53 s=38
